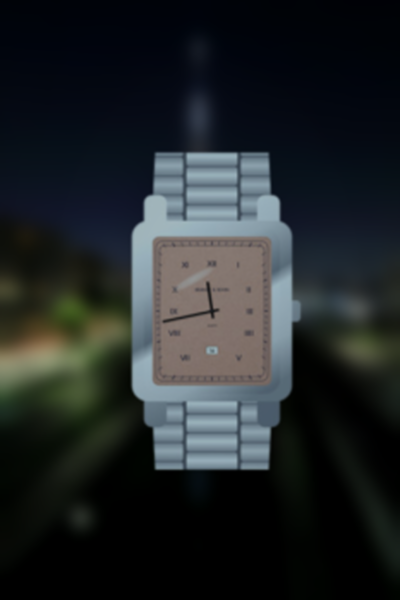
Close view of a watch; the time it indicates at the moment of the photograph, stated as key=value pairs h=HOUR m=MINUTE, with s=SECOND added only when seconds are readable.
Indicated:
h=11 m=43
